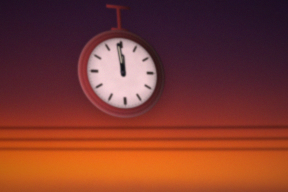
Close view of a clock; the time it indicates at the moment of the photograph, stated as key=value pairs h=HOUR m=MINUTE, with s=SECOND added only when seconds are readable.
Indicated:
h=11 m=59
